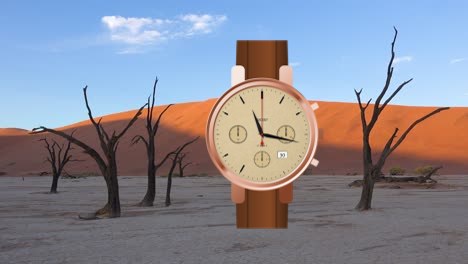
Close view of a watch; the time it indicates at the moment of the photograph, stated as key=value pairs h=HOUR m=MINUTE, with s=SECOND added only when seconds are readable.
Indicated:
h=11 m=17
